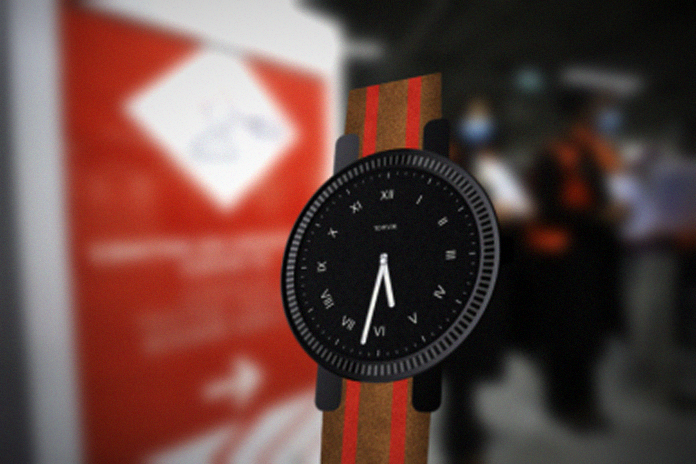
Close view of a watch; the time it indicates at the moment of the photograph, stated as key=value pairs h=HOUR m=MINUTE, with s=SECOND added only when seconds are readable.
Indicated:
h=5 m=32
